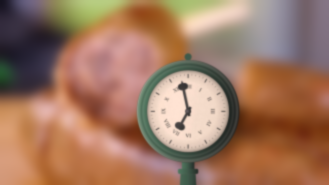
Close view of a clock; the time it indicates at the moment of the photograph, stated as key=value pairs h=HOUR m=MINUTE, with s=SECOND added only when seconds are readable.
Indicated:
h=6 m=58
